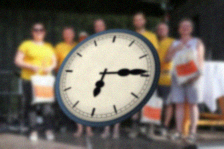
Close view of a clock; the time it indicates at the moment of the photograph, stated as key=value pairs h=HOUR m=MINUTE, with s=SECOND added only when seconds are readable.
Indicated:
h=6 m=14
